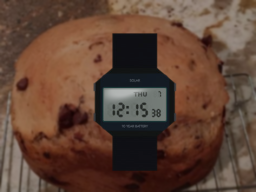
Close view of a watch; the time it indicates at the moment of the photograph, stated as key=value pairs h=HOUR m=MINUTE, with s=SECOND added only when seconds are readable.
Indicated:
h=12 m=15 s=38
